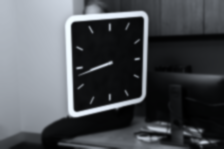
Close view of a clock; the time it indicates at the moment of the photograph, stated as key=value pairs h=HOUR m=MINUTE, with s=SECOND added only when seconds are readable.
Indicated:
h=8 m=43
